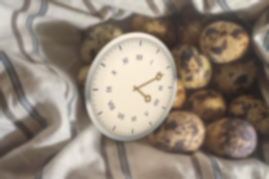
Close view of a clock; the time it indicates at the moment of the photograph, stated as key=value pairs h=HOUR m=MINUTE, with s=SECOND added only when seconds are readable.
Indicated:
h=4 m=11
